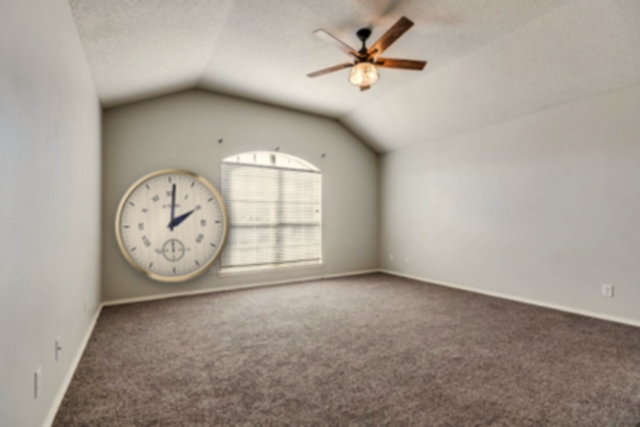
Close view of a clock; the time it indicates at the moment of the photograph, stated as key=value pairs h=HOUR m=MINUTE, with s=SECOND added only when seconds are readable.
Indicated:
h=2 m=1
